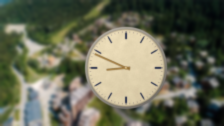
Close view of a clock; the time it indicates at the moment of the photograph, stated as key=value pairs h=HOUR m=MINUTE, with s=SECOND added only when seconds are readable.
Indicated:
h=8 m=49
